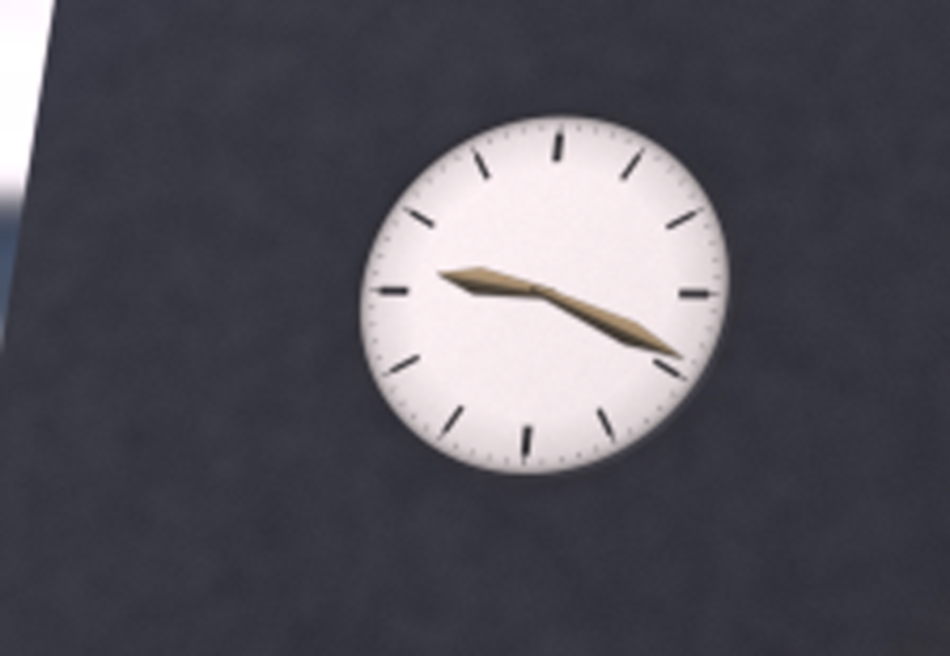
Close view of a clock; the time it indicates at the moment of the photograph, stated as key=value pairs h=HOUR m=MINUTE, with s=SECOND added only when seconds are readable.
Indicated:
h=9 m=19
